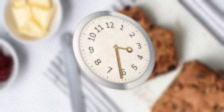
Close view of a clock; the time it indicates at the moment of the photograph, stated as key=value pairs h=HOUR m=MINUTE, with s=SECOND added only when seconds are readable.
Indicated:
h=3 m=31
